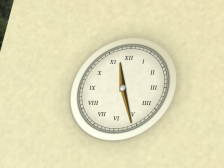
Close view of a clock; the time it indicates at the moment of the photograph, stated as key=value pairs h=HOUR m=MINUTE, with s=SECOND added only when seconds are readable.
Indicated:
h=11 m=26
